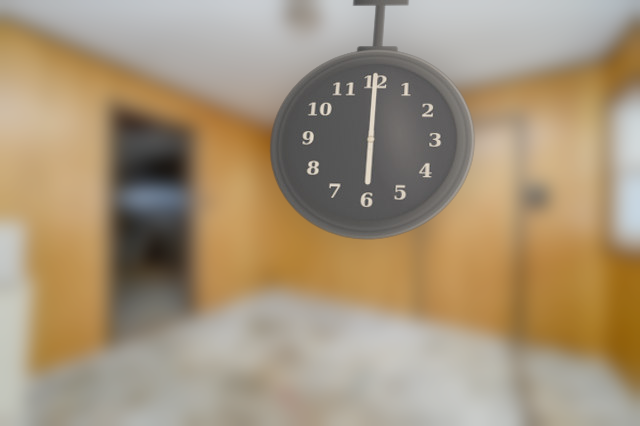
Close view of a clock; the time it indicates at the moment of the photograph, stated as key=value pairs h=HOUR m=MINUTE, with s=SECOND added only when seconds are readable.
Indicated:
h=6 m=0
